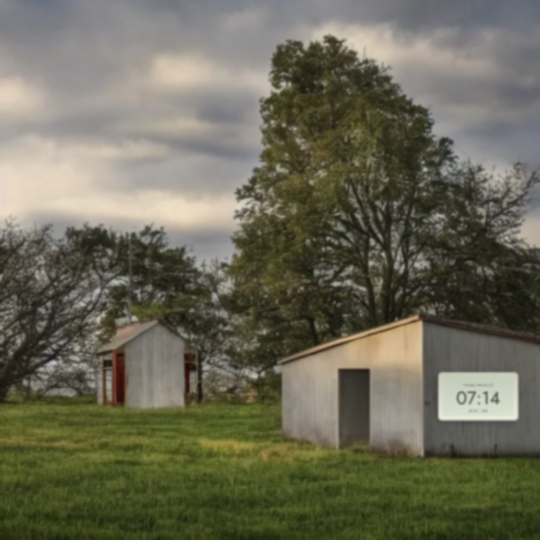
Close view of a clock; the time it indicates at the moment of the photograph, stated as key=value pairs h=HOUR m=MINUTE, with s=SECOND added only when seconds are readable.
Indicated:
h=7 m=14
